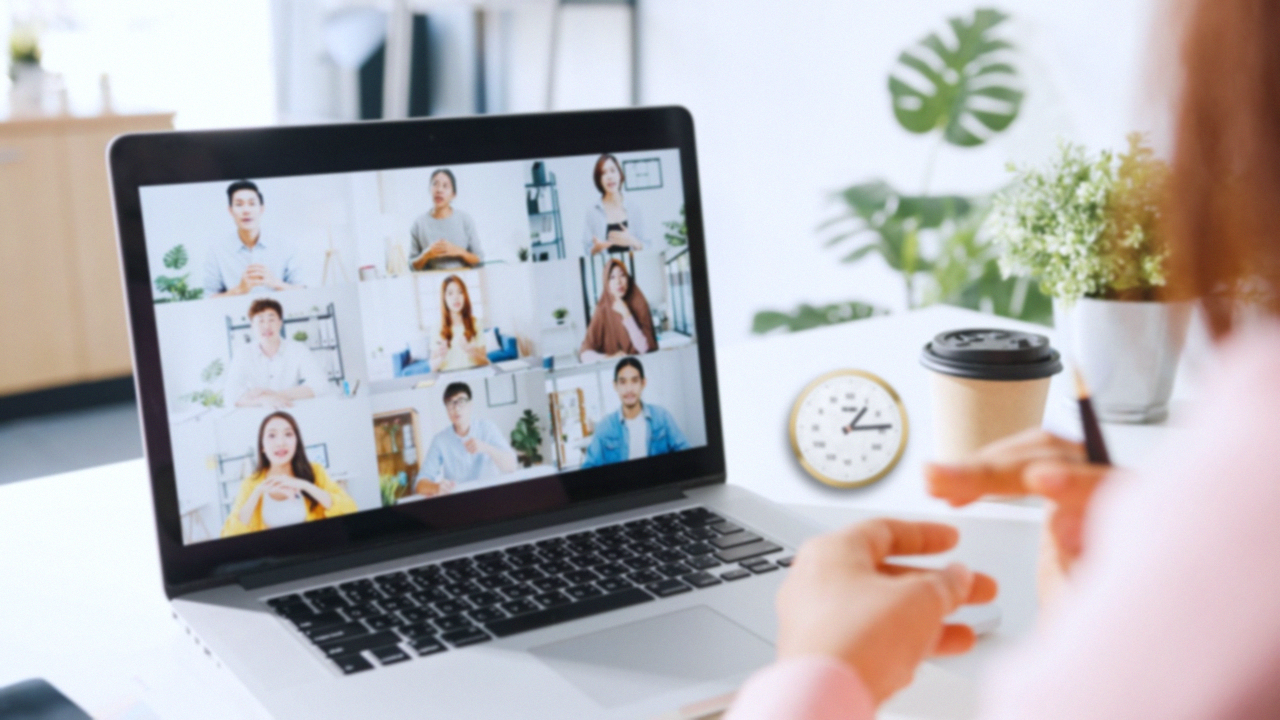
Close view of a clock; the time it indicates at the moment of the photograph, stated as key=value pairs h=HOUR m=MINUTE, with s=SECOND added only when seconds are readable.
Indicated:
h=1 m=14
